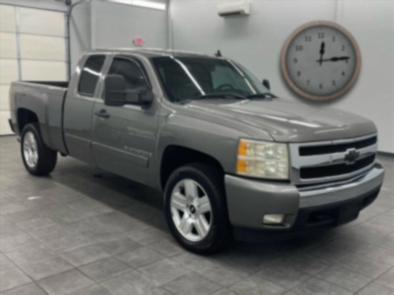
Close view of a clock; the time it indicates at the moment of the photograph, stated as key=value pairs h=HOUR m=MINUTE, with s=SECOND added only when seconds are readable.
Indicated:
h=12 m=14
